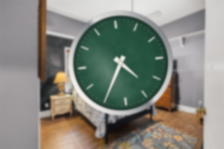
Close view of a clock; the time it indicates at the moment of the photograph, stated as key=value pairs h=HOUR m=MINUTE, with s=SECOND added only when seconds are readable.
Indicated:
h=4 m=35
